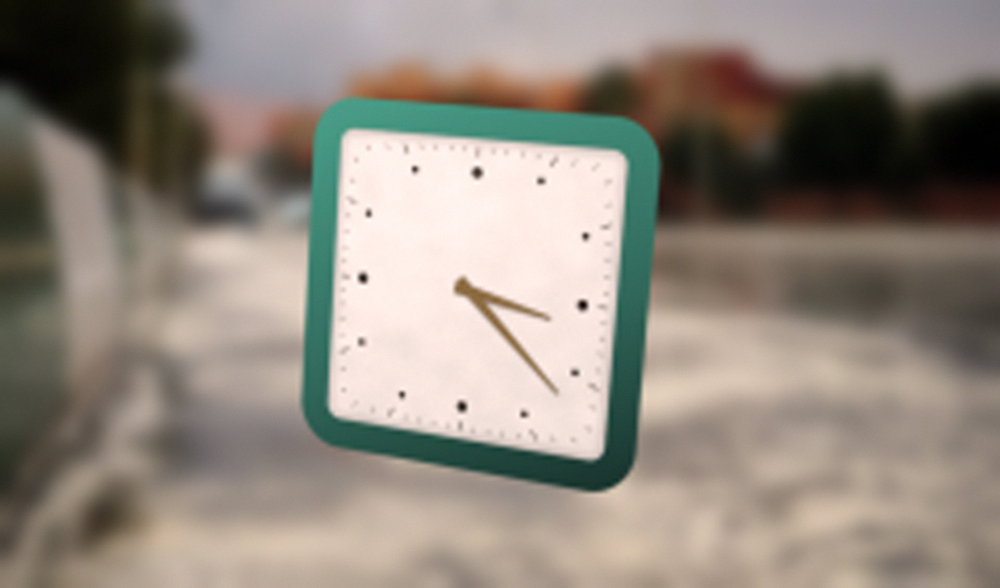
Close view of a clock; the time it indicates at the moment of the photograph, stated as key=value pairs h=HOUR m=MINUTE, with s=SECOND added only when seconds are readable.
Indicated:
h=3 m=22
